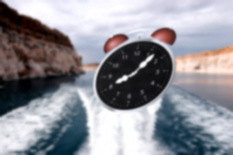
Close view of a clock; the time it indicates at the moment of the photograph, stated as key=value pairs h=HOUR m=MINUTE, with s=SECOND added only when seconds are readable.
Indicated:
h=8 m=7
